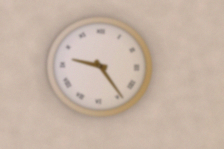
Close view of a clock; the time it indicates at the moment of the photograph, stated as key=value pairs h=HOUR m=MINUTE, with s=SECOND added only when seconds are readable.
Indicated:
h=9 m=24
